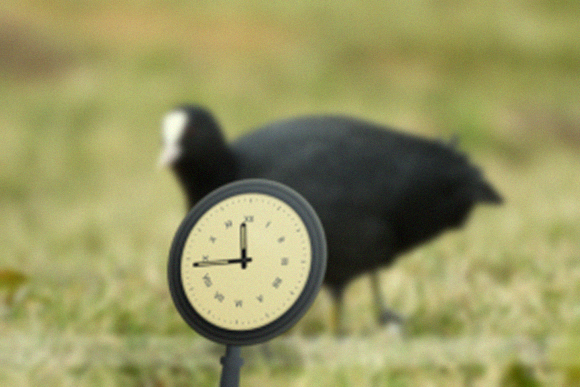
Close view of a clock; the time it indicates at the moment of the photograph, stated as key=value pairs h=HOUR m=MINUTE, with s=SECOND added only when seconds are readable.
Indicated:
h=11 m=44
